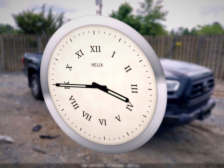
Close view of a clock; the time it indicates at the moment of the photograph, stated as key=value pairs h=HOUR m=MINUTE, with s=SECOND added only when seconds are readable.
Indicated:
h=3 m=45
